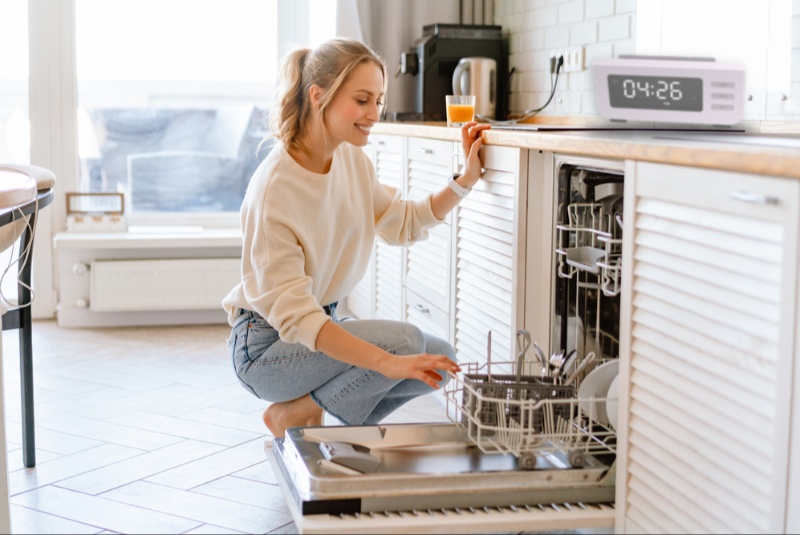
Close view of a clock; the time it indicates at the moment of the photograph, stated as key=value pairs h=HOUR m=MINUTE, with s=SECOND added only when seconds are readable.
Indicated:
h=4 m=26
